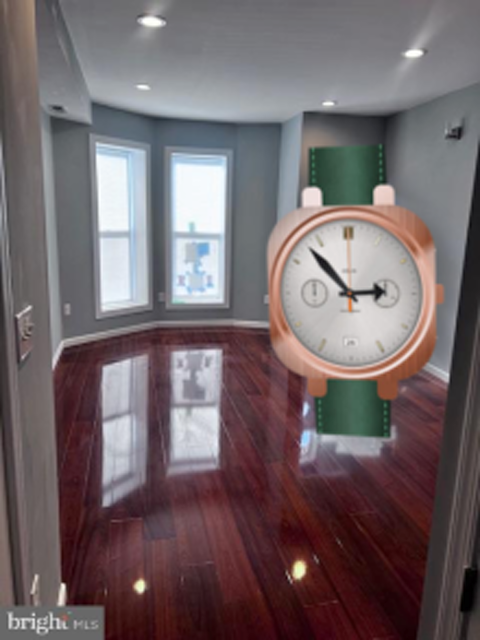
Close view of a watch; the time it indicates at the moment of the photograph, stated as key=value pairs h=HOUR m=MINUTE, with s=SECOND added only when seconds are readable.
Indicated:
h=2 m=53
